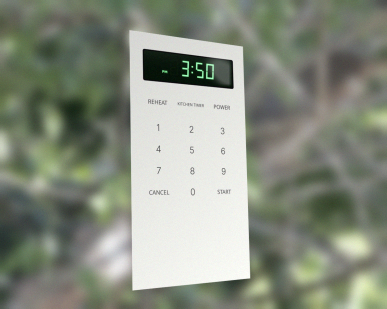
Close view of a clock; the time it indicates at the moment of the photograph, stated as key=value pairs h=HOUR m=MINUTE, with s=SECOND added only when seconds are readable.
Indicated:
h=3 m=50
